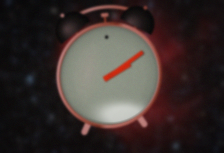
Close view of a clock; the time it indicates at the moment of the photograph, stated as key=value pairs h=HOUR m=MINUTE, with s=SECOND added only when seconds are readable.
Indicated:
h=2 m=10
